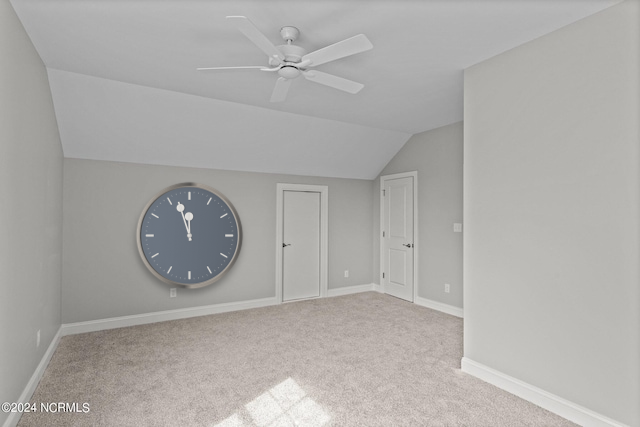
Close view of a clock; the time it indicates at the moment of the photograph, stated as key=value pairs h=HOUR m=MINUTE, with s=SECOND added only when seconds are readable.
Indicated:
h=11 m=57
